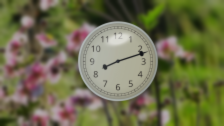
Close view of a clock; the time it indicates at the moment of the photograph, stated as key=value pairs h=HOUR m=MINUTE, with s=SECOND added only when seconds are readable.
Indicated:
h=8 m=12
